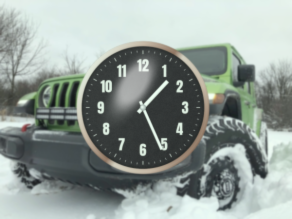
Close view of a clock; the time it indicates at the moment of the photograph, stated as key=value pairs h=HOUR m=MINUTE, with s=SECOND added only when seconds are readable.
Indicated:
h=1 m=26
